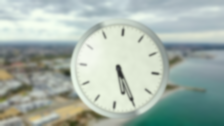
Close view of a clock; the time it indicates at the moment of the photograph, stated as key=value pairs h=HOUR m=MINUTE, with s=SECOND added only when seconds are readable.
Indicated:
h=5 m=25
